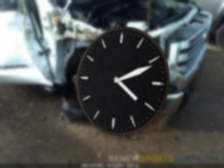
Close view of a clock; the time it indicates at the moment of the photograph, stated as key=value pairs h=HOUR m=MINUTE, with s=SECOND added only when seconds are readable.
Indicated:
h=4 m=11
